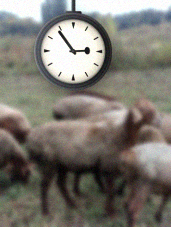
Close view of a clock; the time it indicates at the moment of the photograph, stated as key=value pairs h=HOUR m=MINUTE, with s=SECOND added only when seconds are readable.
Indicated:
h=2 m=54
